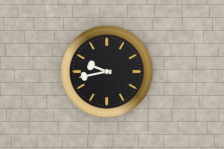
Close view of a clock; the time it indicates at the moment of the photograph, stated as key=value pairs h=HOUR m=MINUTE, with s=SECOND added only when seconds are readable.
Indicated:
h=9 m=43
